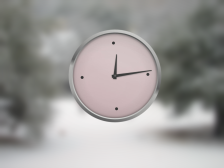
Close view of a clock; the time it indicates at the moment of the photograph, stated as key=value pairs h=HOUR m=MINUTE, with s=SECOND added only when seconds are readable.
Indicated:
h=12 m=14
